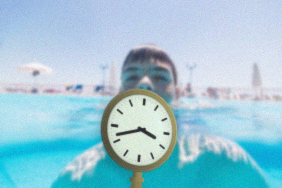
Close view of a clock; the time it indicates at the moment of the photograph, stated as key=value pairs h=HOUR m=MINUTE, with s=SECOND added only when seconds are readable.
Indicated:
h=3 m=42
